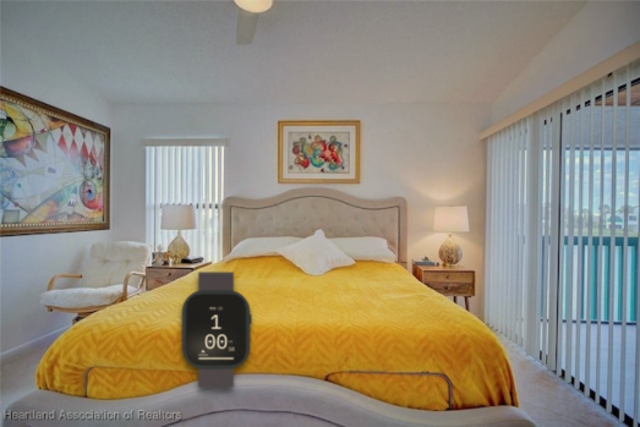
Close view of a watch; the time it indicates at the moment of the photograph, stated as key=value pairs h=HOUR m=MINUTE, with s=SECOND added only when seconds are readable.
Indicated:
h=1 m=0
